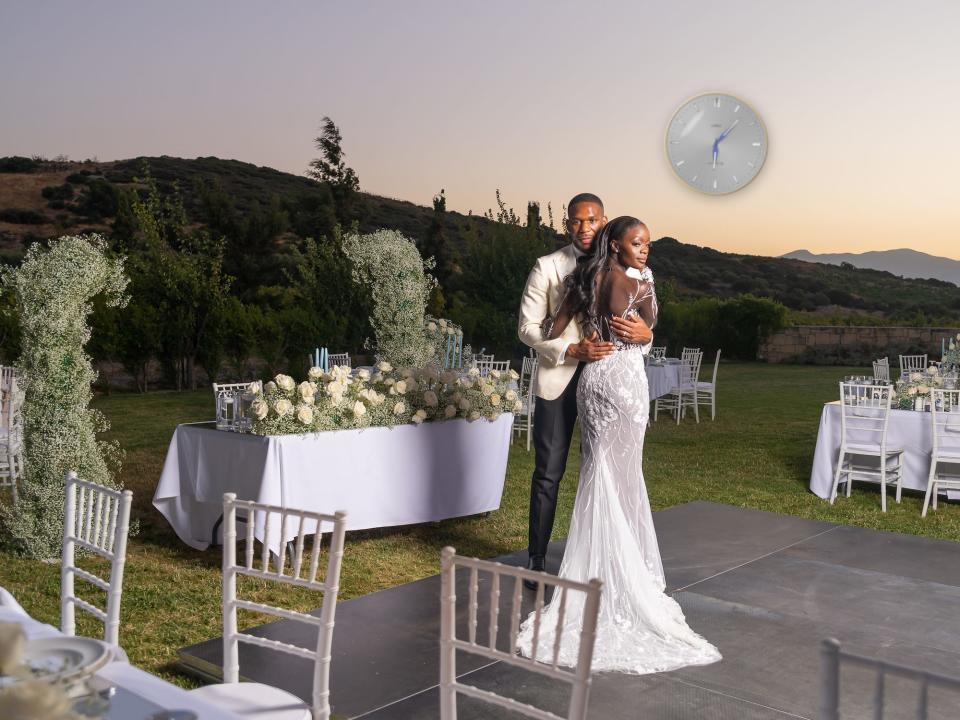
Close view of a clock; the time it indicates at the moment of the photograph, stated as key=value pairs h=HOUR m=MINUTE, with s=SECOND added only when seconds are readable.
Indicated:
h=6 m=7
